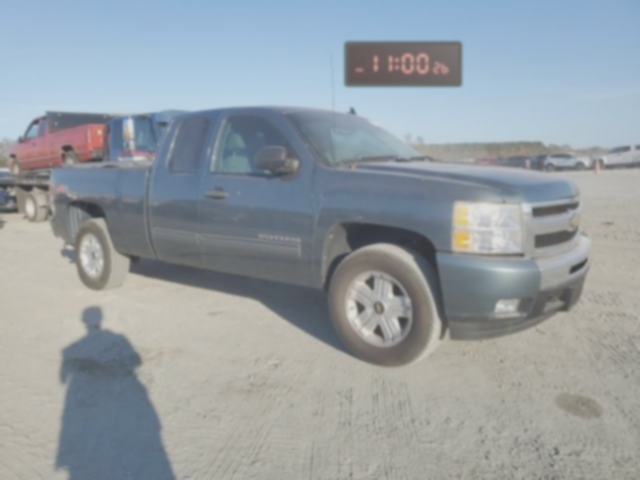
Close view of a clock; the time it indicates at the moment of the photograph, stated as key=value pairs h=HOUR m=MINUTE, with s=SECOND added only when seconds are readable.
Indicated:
h=11 m=0
